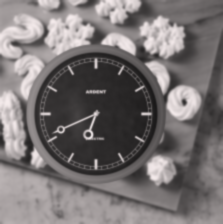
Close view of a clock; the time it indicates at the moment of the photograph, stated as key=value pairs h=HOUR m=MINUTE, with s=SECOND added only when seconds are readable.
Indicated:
h=6 m=41
